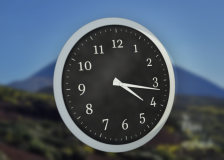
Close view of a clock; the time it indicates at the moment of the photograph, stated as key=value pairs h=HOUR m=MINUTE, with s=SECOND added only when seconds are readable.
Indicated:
h=4 m=17
